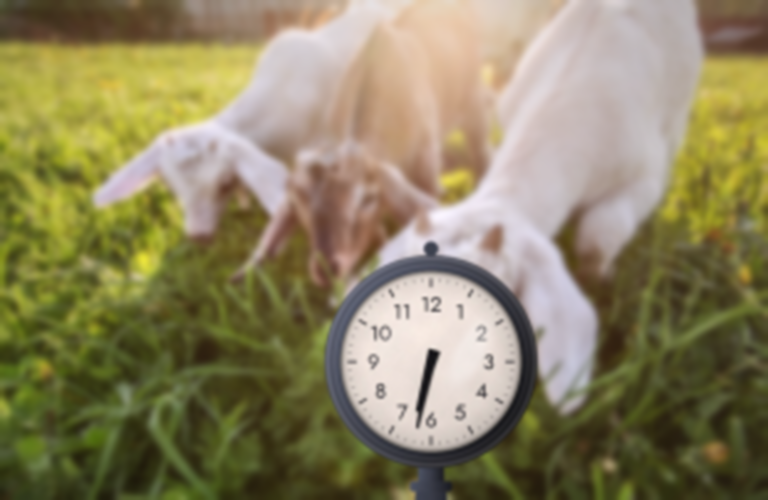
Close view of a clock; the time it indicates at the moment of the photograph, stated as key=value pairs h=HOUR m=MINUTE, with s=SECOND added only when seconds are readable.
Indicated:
h=6 m=32
